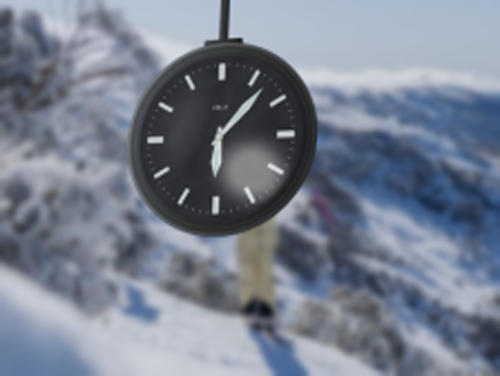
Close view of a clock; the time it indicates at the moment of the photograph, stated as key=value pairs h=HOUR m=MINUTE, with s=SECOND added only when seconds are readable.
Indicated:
h=6 m=7
